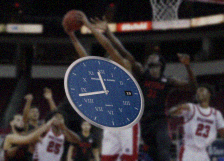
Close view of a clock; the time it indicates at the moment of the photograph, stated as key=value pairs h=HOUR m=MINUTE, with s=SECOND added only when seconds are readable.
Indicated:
h=11 m=43
